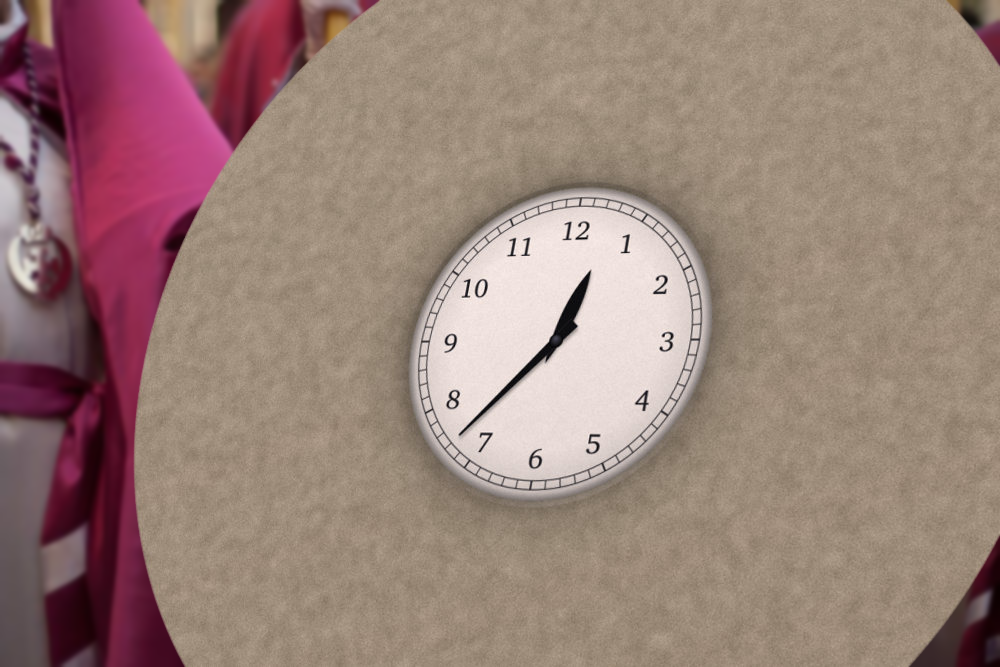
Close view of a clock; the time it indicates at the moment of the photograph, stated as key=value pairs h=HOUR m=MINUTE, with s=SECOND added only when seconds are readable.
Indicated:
h=12 m=37
